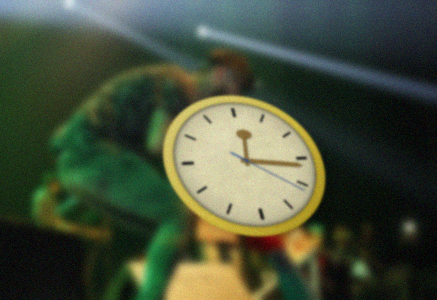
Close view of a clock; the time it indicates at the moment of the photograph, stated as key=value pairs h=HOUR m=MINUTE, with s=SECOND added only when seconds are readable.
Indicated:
h=12 m=16 s=21
